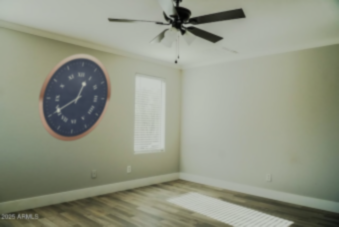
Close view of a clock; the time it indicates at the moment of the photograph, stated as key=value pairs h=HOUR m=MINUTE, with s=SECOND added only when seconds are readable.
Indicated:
h=12 m=40
